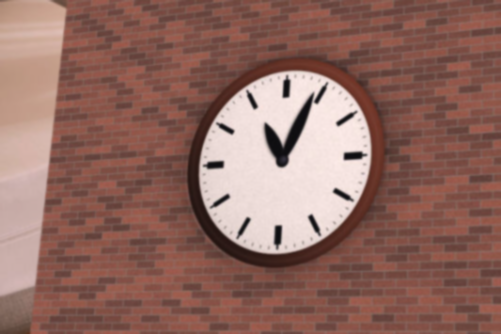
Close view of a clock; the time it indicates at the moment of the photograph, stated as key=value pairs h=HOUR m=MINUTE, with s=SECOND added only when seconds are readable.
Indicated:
h=11 m=4
